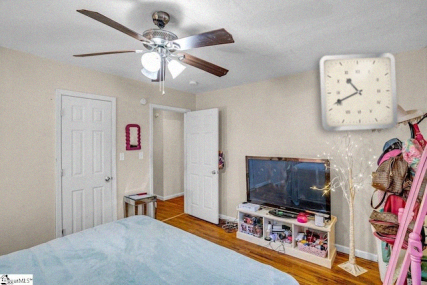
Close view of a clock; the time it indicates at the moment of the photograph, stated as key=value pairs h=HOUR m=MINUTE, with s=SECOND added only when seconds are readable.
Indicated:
h=10 m=41
